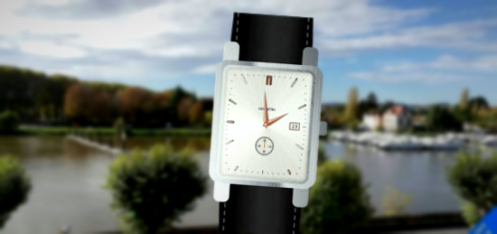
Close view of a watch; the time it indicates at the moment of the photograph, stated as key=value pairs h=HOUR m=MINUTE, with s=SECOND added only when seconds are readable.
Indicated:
h=1 m=59
